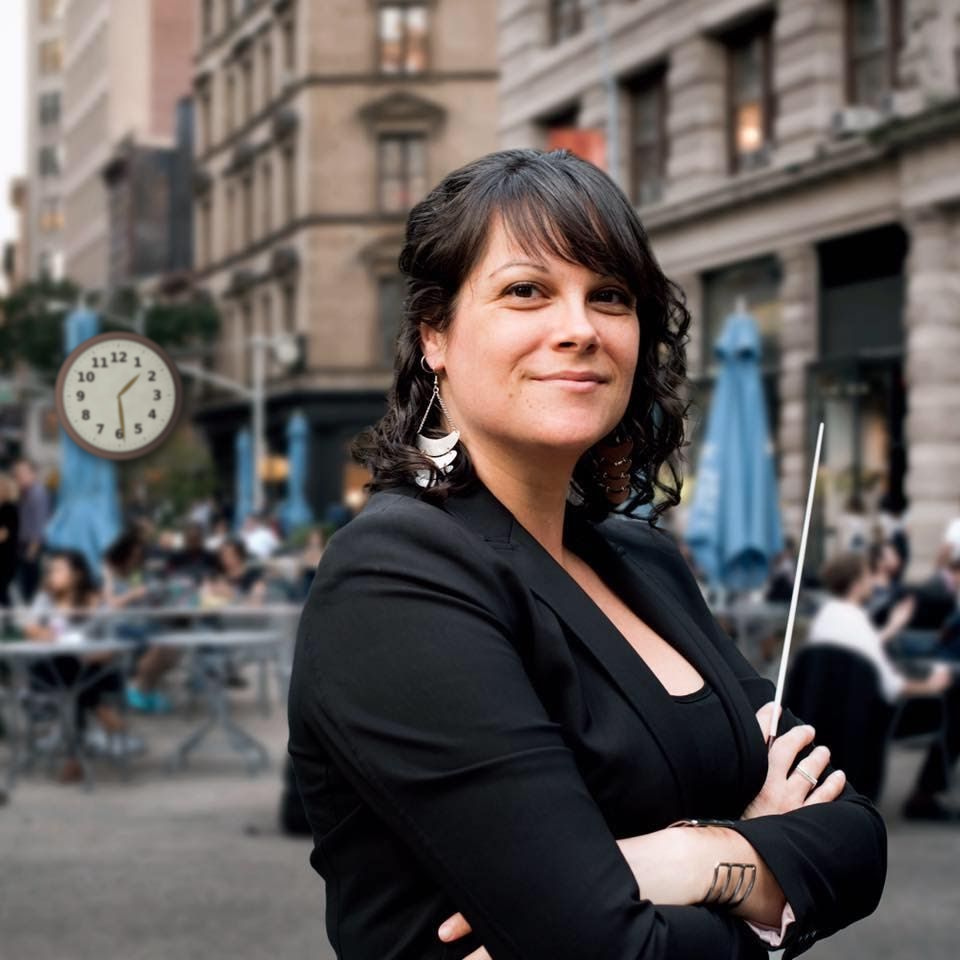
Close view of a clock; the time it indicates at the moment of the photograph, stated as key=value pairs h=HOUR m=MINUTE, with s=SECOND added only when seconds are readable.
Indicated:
h=1 m=29
